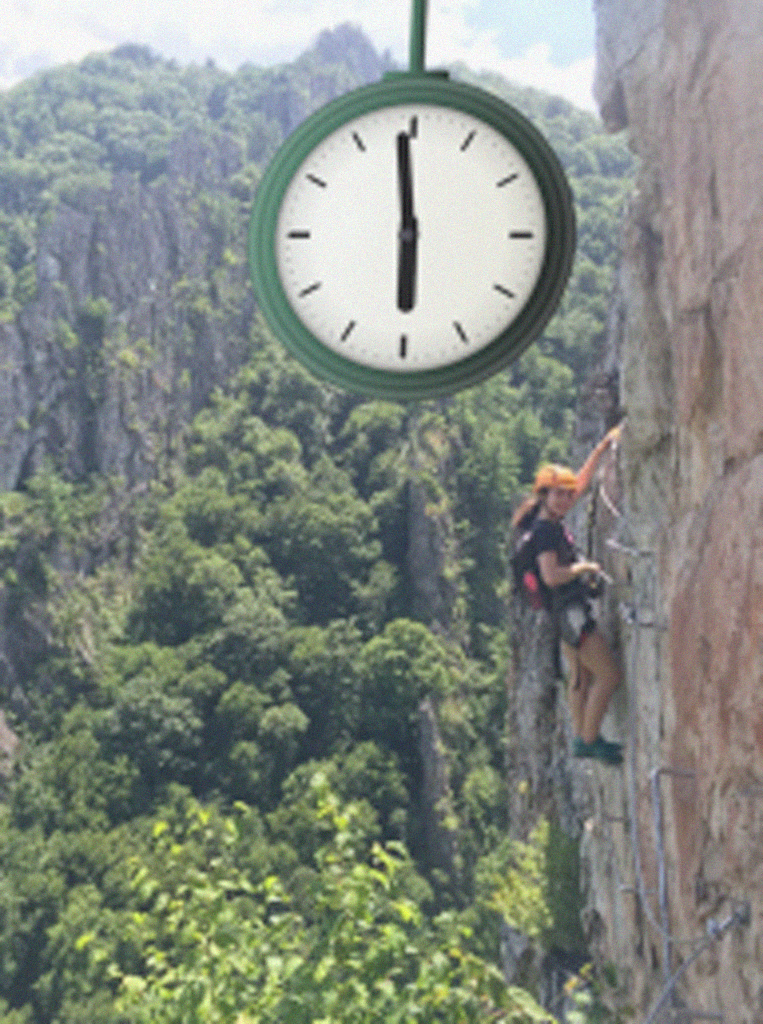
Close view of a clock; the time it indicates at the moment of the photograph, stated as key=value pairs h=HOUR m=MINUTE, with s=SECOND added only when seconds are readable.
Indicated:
h=5 m=59
